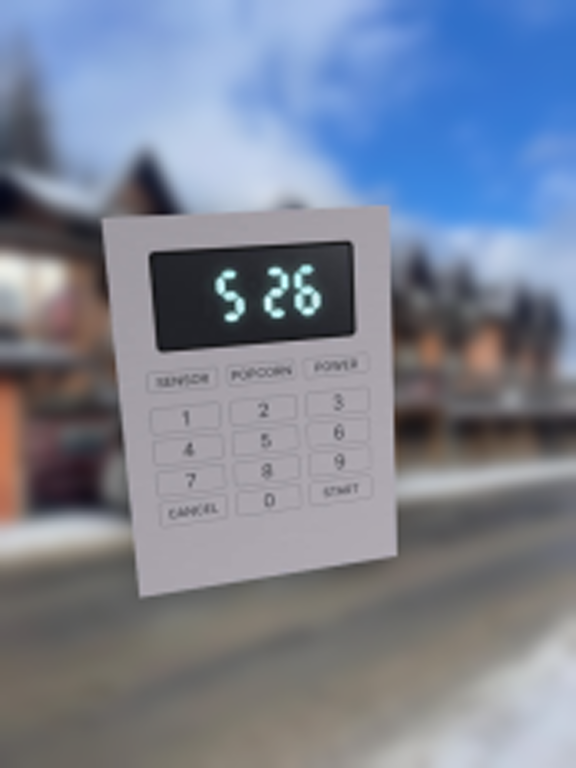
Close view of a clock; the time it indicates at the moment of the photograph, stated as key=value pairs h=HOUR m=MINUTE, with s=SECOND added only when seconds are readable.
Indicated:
h=5 m=26
